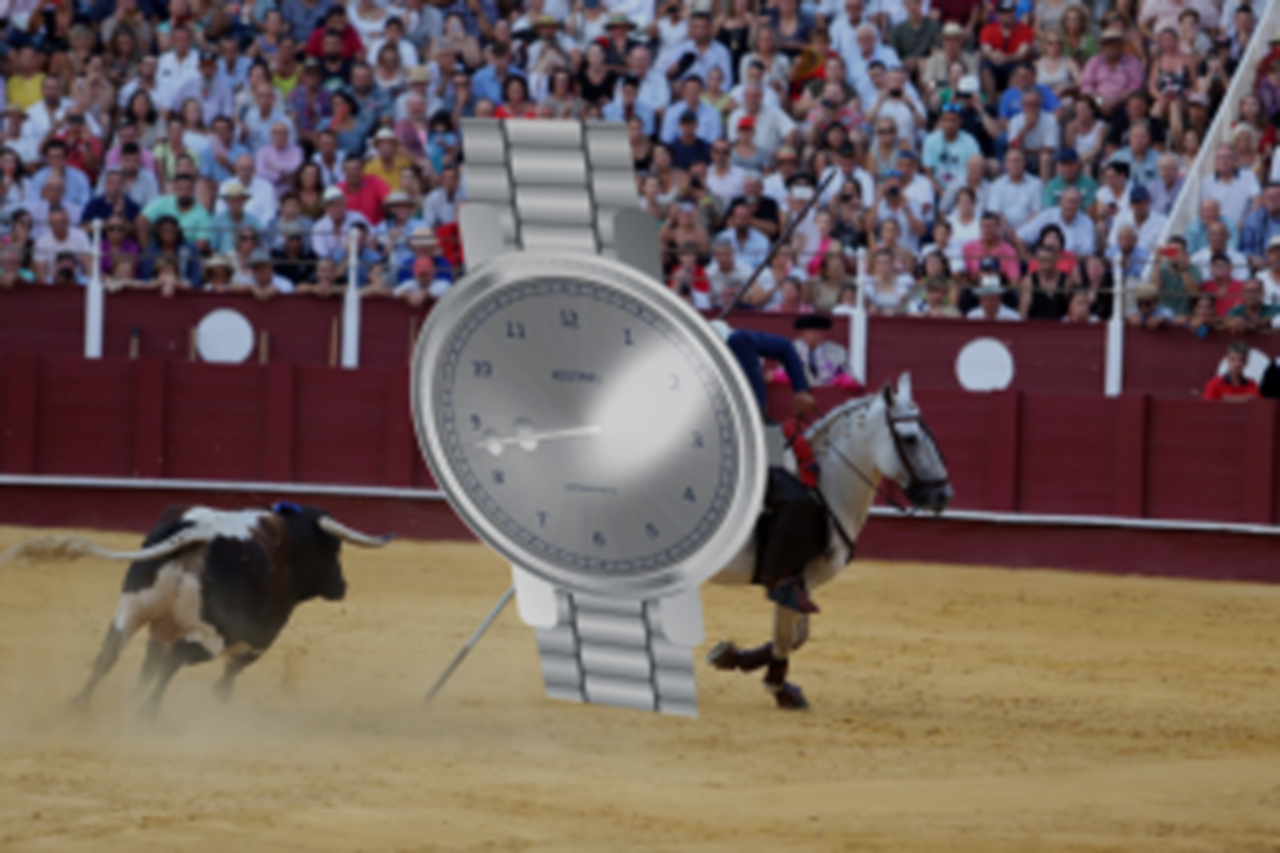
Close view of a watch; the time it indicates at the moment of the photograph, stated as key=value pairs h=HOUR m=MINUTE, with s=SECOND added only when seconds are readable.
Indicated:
h=8 m=43
